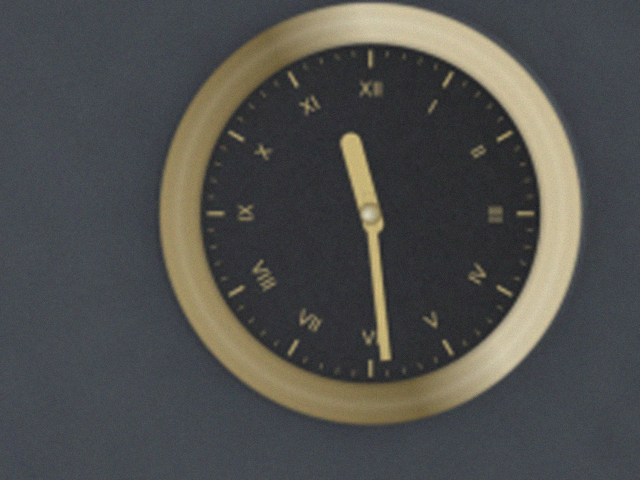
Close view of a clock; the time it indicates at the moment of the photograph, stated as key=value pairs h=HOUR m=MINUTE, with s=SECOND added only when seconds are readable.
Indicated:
h=11 m=29
